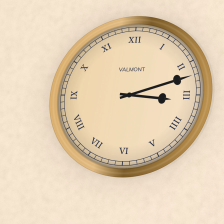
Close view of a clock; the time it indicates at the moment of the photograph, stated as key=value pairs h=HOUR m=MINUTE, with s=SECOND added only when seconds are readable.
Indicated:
h=3 m=12
